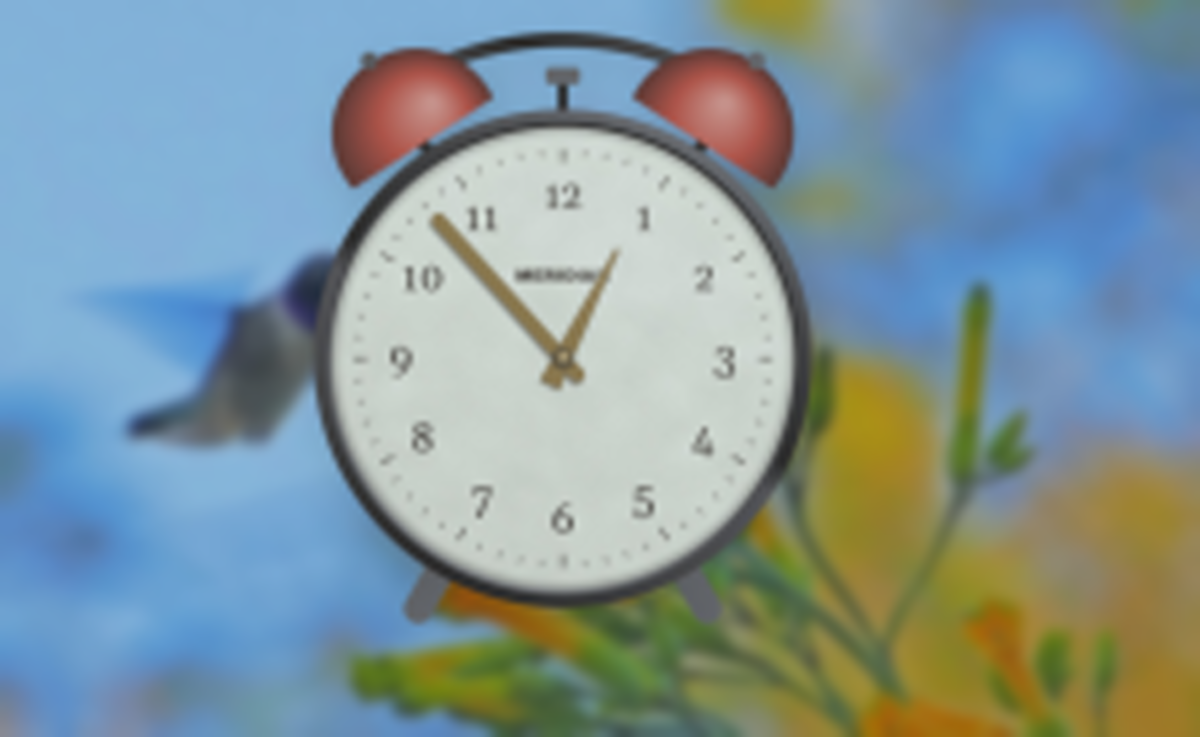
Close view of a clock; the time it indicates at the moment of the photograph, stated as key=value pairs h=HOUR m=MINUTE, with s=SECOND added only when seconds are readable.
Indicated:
h=12 m=53
